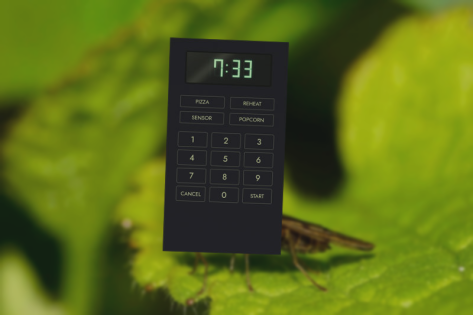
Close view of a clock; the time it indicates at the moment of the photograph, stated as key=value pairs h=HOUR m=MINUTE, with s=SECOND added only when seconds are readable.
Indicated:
h=7 m=33
